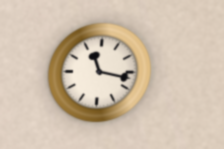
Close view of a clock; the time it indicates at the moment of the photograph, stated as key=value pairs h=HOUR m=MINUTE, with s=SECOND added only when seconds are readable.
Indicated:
h=11 m=17
